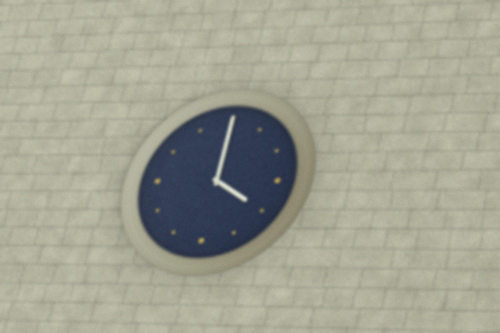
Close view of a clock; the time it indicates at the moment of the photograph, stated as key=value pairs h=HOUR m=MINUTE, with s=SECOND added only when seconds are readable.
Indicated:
h=4 m=0
